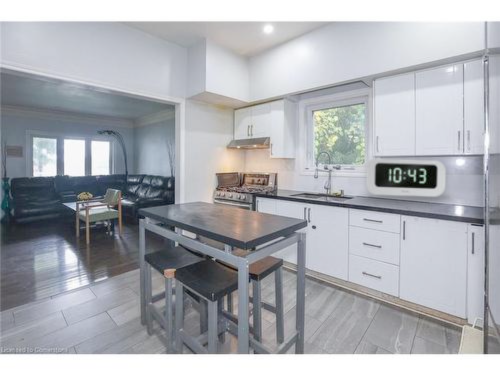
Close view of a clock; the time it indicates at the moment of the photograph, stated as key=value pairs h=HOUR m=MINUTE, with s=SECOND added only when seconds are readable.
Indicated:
h=10 m=43
